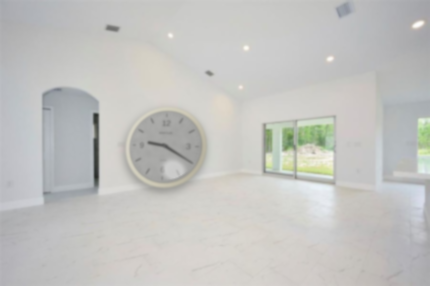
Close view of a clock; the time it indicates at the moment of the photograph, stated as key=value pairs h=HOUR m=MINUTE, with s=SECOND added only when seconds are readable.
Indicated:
h=9 m=20
